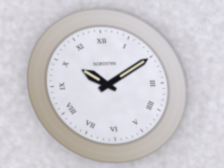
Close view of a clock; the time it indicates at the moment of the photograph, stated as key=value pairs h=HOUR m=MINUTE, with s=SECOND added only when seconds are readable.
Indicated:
h=10 m=10
